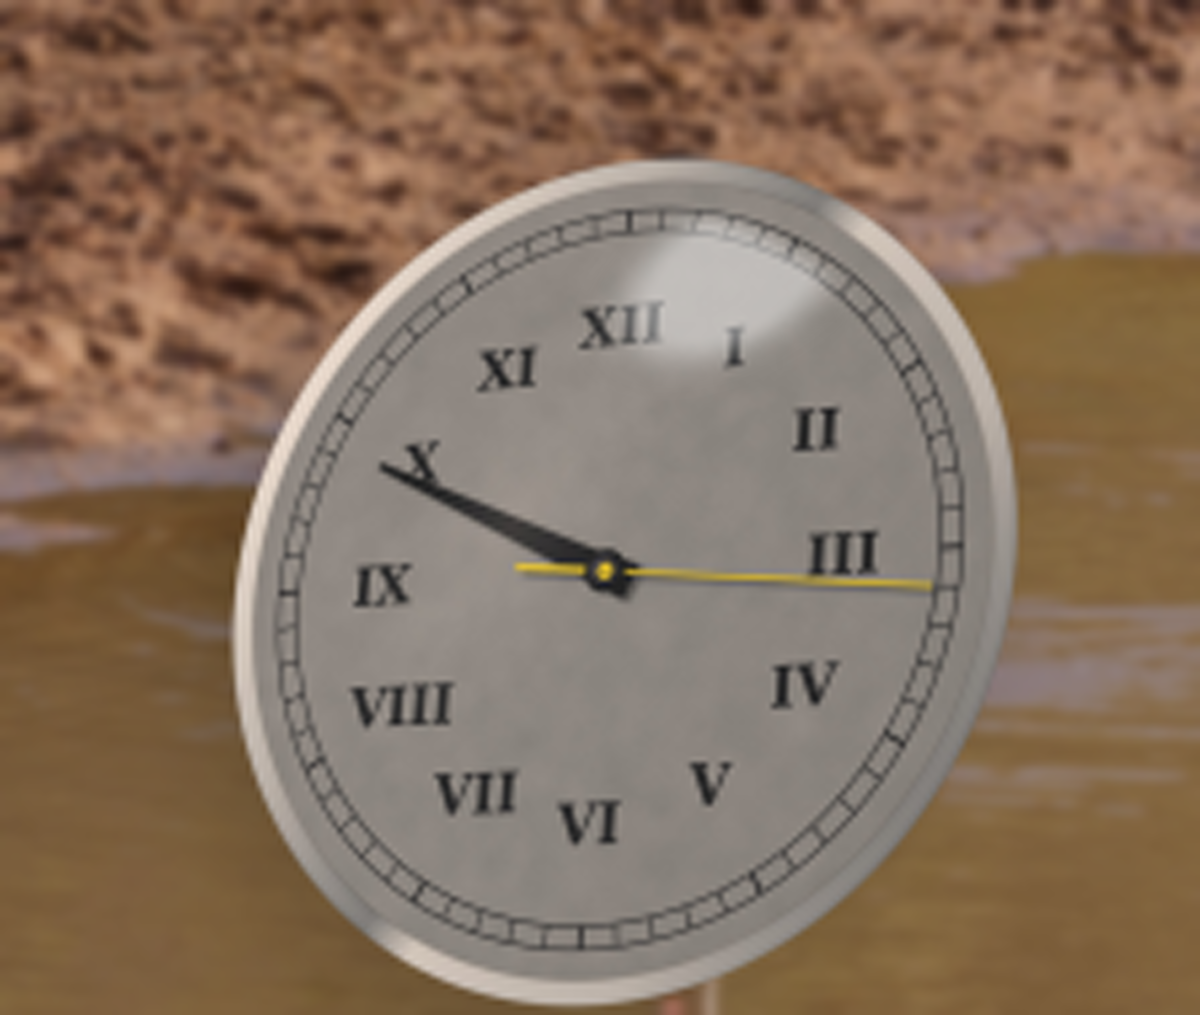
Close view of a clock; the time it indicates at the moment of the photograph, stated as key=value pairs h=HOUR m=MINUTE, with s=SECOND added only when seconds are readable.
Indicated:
h=9 m=49 s=16
